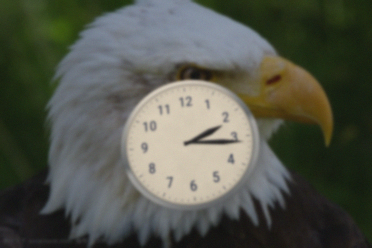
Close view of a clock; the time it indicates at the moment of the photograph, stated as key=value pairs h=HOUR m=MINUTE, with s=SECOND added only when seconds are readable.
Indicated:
h=2 m=16
